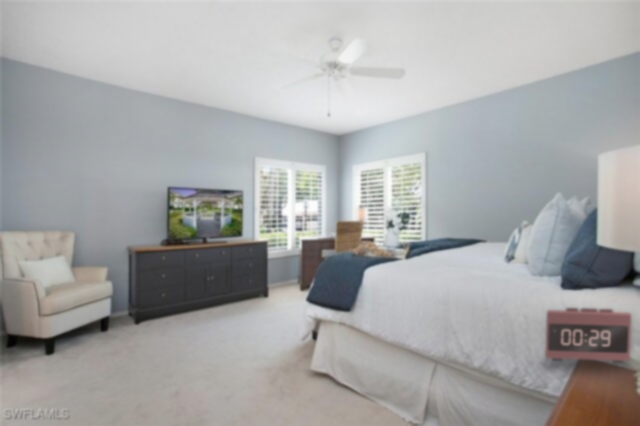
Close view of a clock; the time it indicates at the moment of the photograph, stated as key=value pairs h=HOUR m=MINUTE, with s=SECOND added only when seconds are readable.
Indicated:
h=0 m=29
